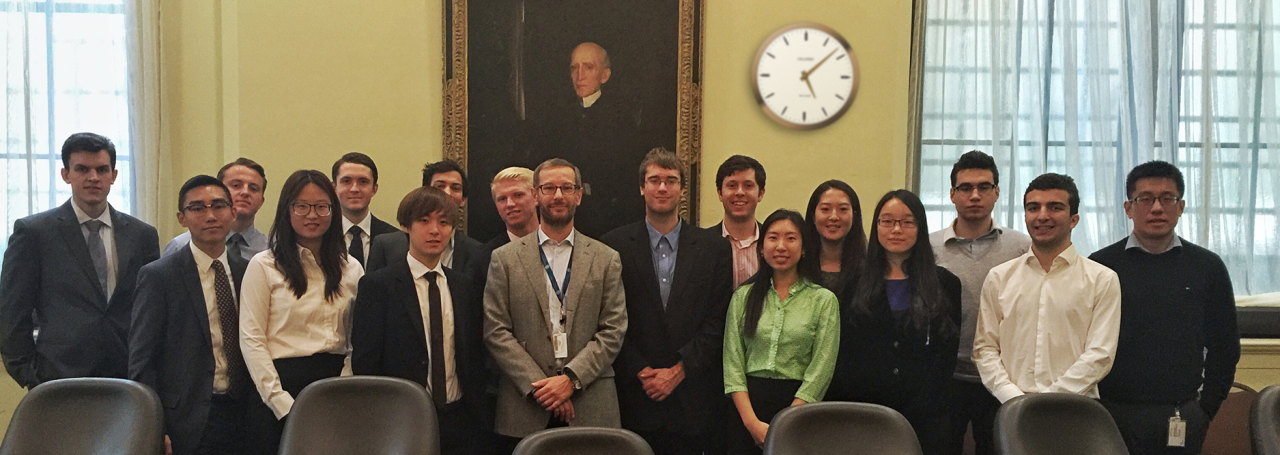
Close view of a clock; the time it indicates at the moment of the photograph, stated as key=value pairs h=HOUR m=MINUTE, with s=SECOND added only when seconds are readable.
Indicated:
h=5 m=8
